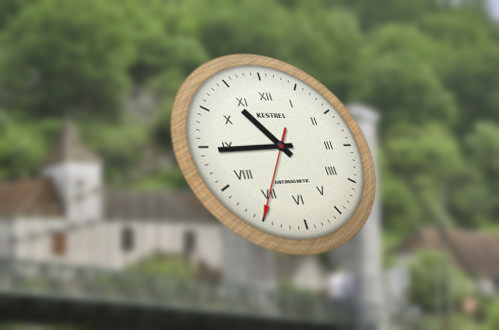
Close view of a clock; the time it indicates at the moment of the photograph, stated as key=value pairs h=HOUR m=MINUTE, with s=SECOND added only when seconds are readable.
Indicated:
h=10 m=44 s=35
